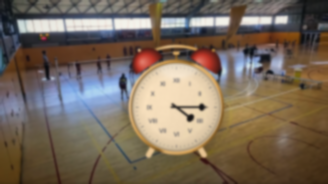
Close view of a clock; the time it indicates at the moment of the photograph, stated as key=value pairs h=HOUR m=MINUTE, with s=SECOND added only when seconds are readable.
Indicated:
h=4 m=15
